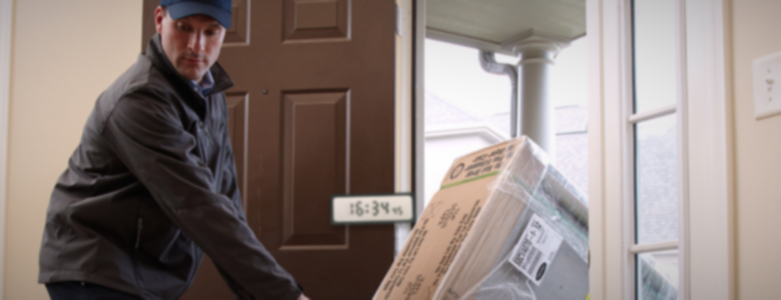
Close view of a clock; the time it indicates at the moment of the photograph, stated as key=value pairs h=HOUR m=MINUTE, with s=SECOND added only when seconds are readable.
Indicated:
h=16 m=34
